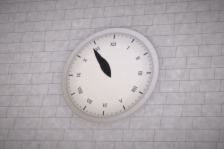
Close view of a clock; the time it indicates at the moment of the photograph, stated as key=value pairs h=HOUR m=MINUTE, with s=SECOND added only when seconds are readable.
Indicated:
h=10 m=54
